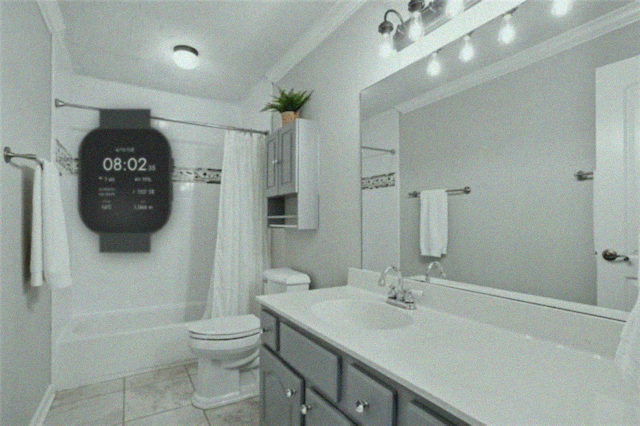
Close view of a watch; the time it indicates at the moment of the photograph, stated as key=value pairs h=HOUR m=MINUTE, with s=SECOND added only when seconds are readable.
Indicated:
h=8 m=2
